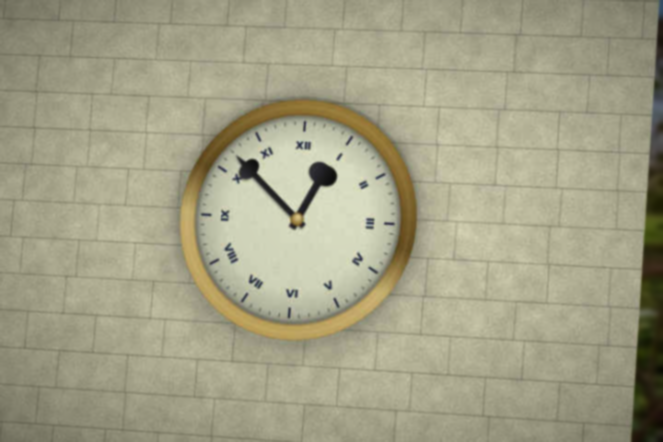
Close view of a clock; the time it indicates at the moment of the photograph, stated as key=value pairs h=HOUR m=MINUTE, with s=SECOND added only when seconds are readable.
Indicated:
h=12 m=52
